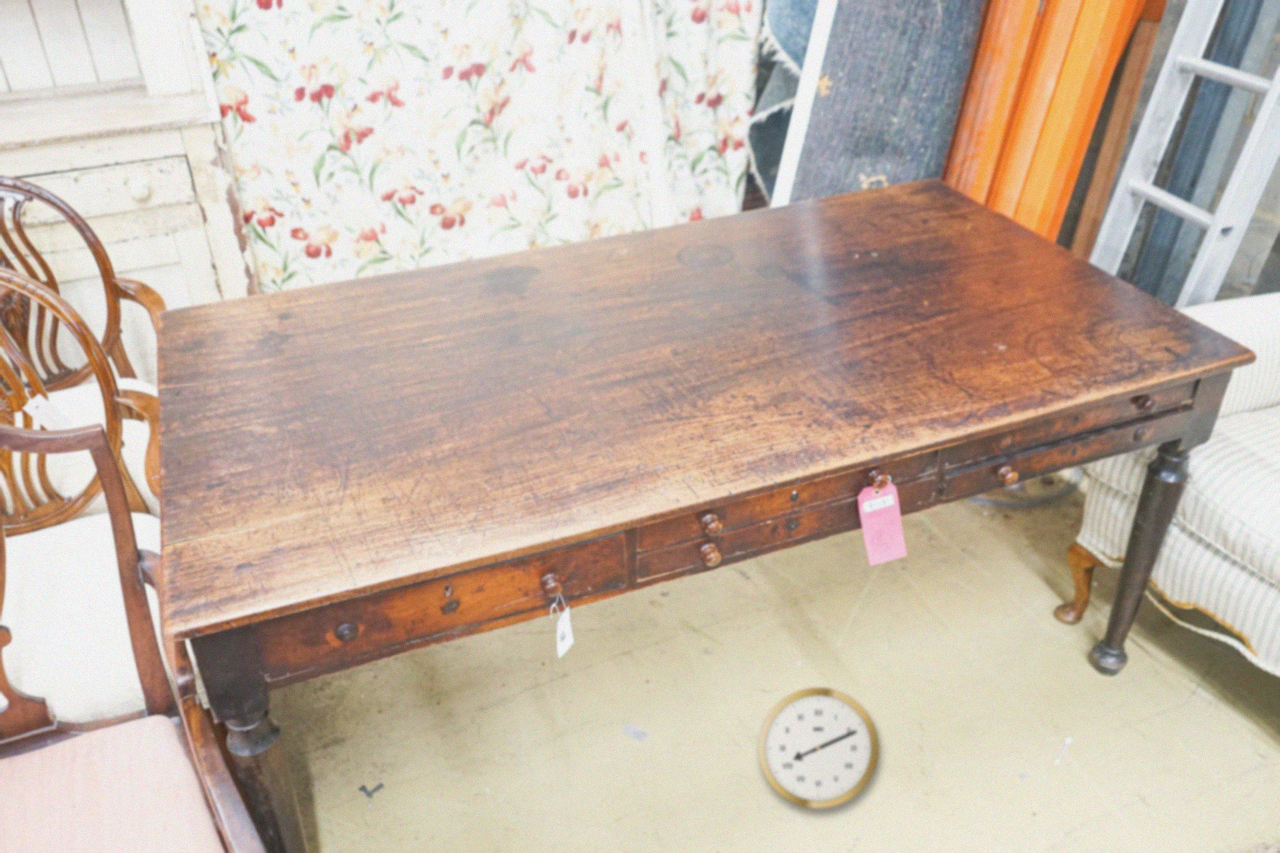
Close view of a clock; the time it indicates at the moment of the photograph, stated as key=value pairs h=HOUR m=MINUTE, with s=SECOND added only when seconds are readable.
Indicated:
h=8 m=11
